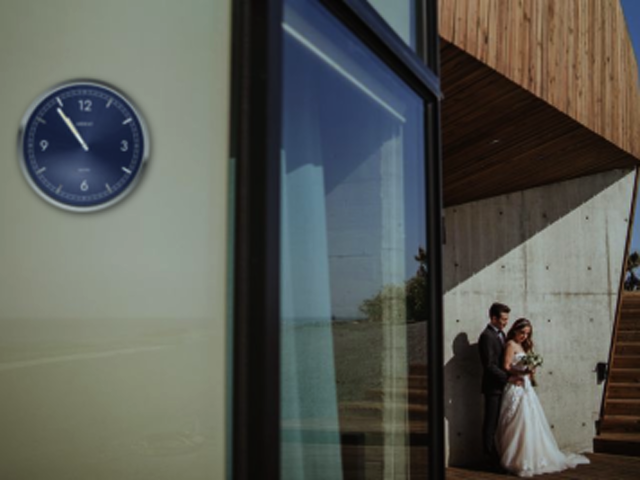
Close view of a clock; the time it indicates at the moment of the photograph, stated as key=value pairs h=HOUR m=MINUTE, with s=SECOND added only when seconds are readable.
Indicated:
h=10 m=54
